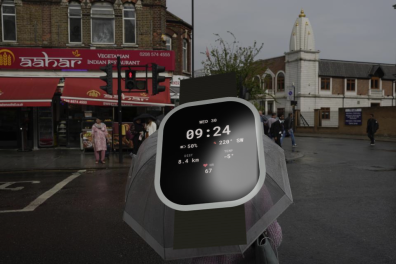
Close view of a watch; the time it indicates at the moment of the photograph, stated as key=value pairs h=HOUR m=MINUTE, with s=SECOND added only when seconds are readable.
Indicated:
h=9 m=24
